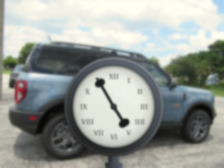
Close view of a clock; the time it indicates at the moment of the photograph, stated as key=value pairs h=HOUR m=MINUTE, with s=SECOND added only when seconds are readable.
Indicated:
h=4 m=55
